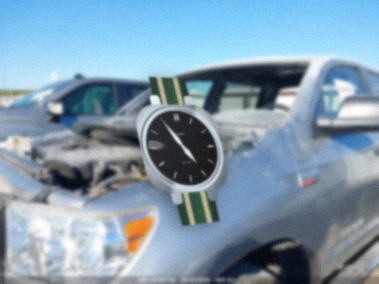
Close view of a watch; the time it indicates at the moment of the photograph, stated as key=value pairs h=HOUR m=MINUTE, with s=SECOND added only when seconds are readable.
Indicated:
h=4 m=55
